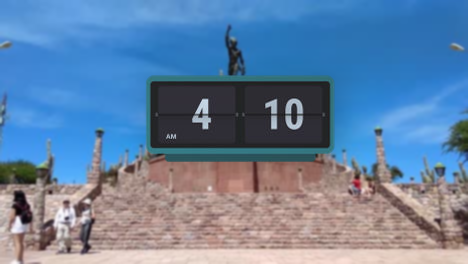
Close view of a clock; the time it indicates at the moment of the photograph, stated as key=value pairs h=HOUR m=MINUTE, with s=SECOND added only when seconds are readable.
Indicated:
h=4 m=10
